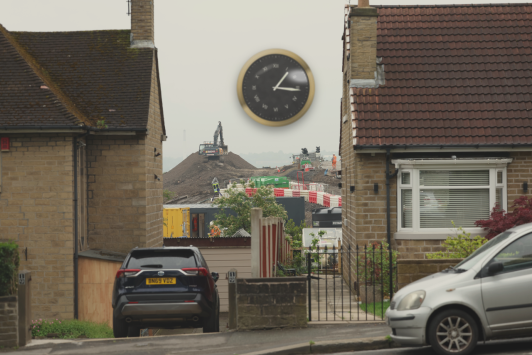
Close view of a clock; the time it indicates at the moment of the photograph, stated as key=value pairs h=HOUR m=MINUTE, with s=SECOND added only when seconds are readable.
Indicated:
h=1 m=16
